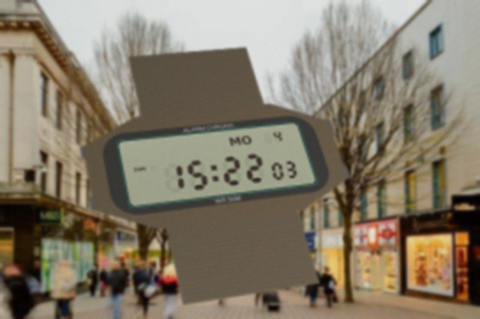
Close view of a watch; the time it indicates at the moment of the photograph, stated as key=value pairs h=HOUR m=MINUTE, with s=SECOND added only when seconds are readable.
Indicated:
h=15 m=22 s=3
